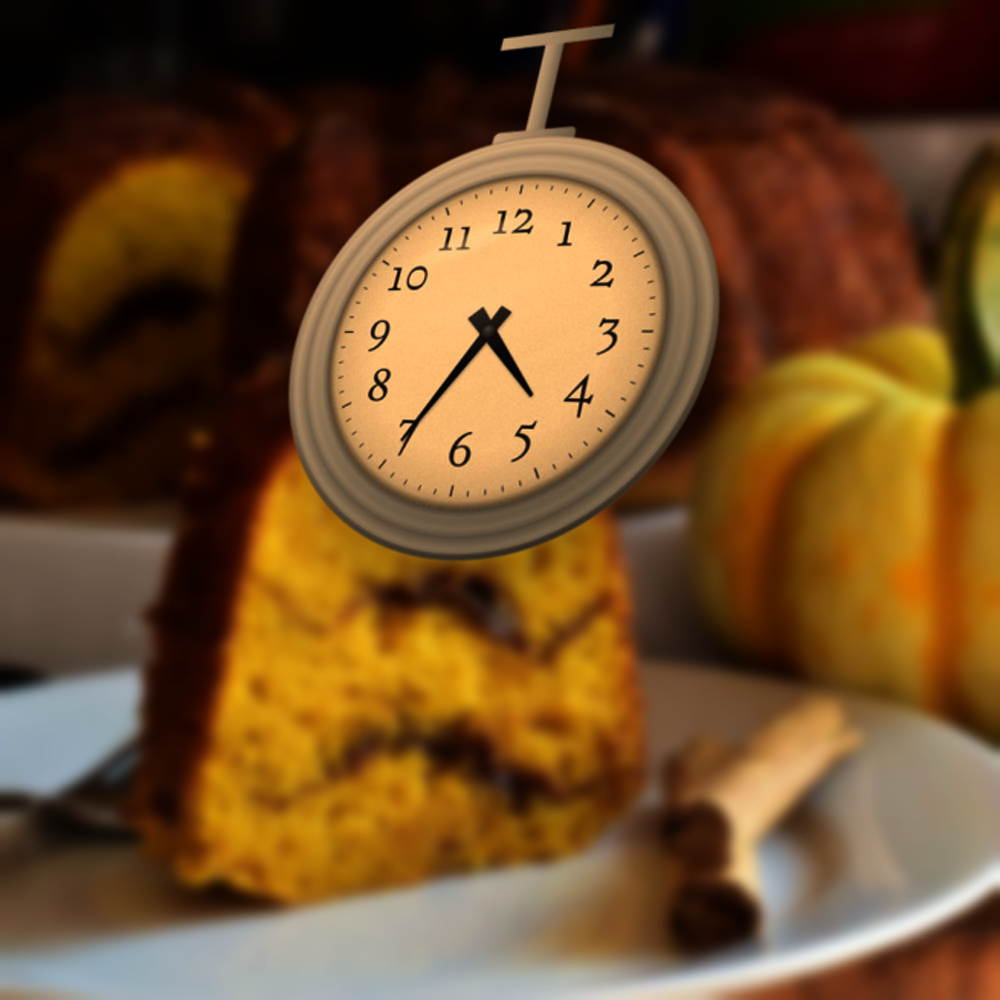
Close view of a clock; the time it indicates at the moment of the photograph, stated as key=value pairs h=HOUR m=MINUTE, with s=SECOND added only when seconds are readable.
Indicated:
h=4 m=35
